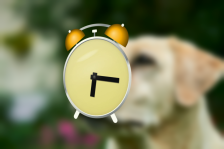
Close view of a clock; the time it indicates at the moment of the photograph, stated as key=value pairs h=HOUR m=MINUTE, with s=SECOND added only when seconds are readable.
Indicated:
h=6 m=16
